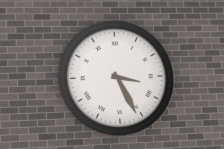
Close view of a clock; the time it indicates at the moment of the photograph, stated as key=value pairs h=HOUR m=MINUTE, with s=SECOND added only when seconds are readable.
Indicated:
h=3 m=26
